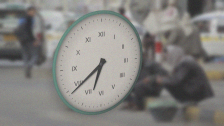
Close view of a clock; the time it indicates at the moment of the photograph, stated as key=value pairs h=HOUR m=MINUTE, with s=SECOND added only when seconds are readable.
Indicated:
h=6 m=39
